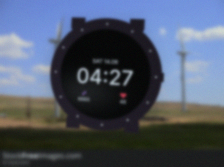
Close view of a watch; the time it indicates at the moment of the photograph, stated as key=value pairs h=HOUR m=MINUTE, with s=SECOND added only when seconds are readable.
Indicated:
h=4 m=27
